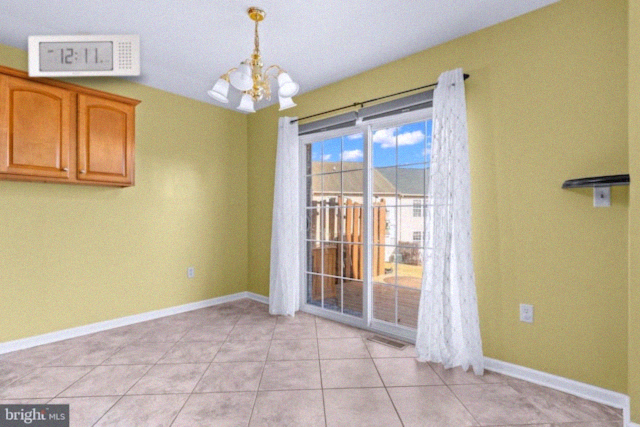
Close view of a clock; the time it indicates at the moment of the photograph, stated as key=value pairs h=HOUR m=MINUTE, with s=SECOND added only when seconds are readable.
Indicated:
h=12 m=11
